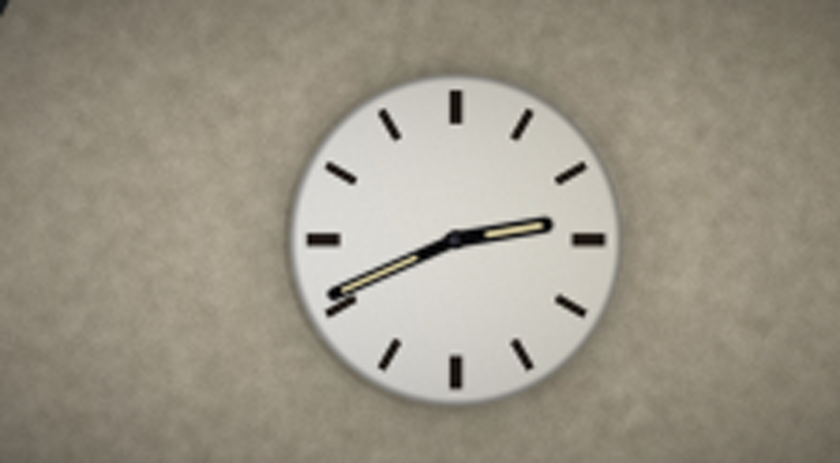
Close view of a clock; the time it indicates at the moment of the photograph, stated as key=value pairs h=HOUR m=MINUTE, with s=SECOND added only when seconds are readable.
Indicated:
h=2 m=41
